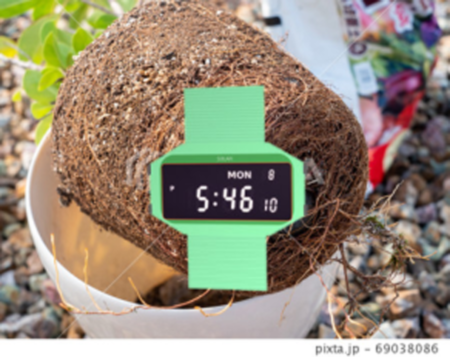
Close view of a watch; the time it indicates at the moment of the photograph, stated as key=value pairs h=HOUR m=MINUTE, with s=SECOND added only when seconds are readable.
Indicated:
h=5 m=46 s=10
